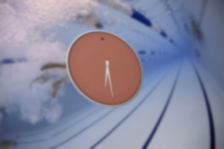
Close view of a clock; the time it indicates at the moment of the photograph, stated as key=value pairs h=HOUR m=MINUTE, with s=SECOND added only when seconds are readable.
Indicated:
h=6 m=30
